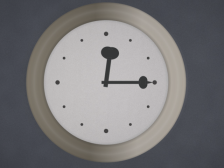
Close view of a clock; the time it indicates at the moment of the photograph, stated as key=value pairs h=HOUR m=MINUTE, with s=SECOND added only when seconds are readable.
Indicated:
h=12 m=15
